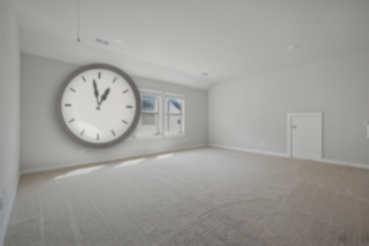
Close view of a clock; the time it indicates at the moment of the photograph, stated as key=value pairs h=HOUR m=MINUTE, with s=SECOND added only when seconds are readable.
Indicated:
h=12 m=58
